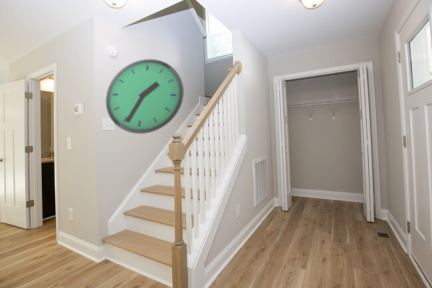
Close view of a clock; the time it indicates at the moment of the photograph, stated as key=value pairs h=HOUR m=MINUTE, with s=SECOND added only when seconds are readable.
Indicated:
h=1 m=34
